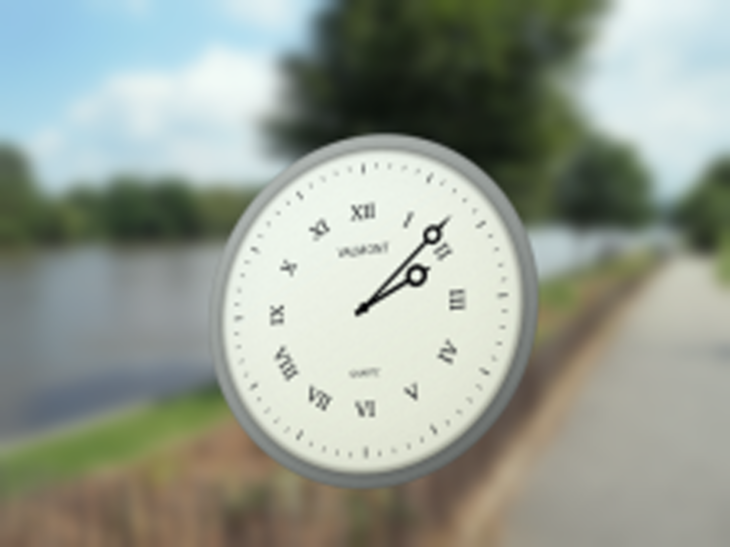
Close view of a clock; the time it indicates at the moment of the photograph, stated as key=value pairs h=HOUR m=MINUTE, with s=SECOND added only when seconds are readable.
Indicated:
h=2 m=8
